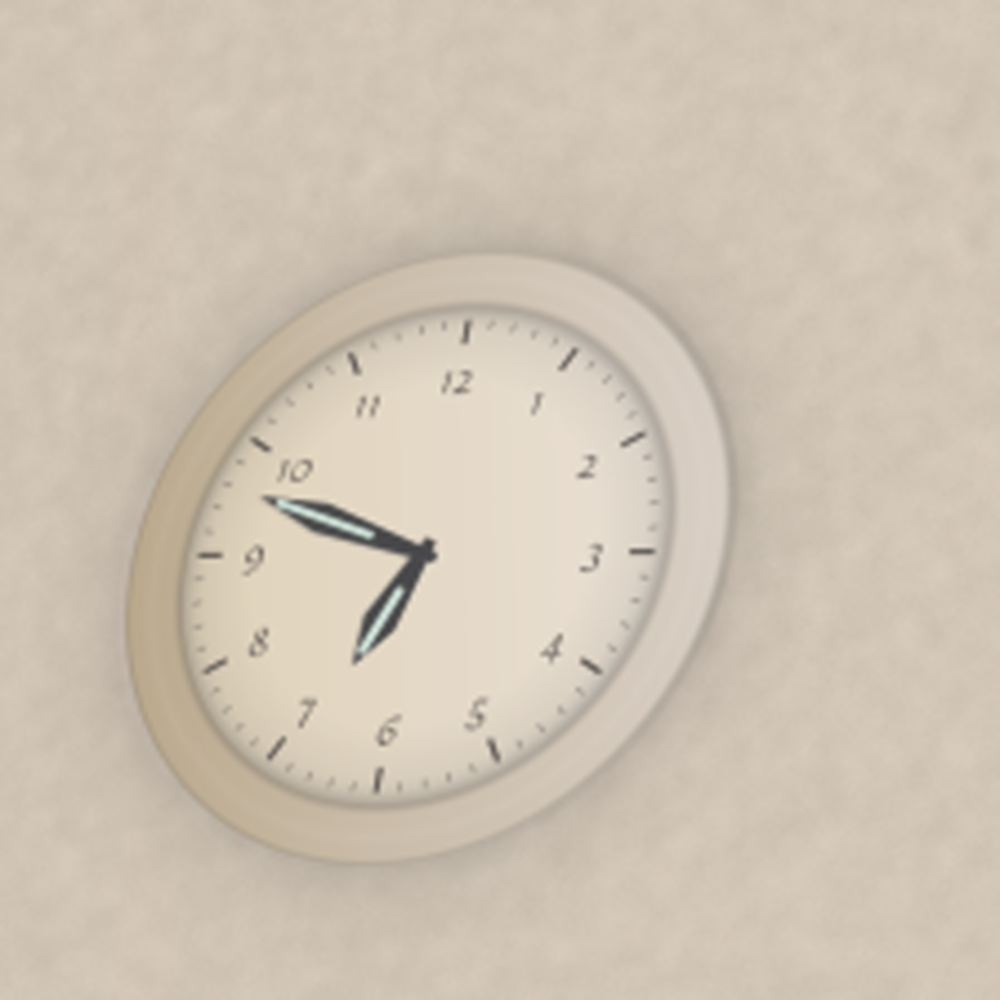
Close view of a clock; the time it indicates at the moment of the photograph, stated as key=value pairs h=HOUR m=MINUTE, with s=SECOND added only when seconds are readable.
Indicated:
h=6 m=48
